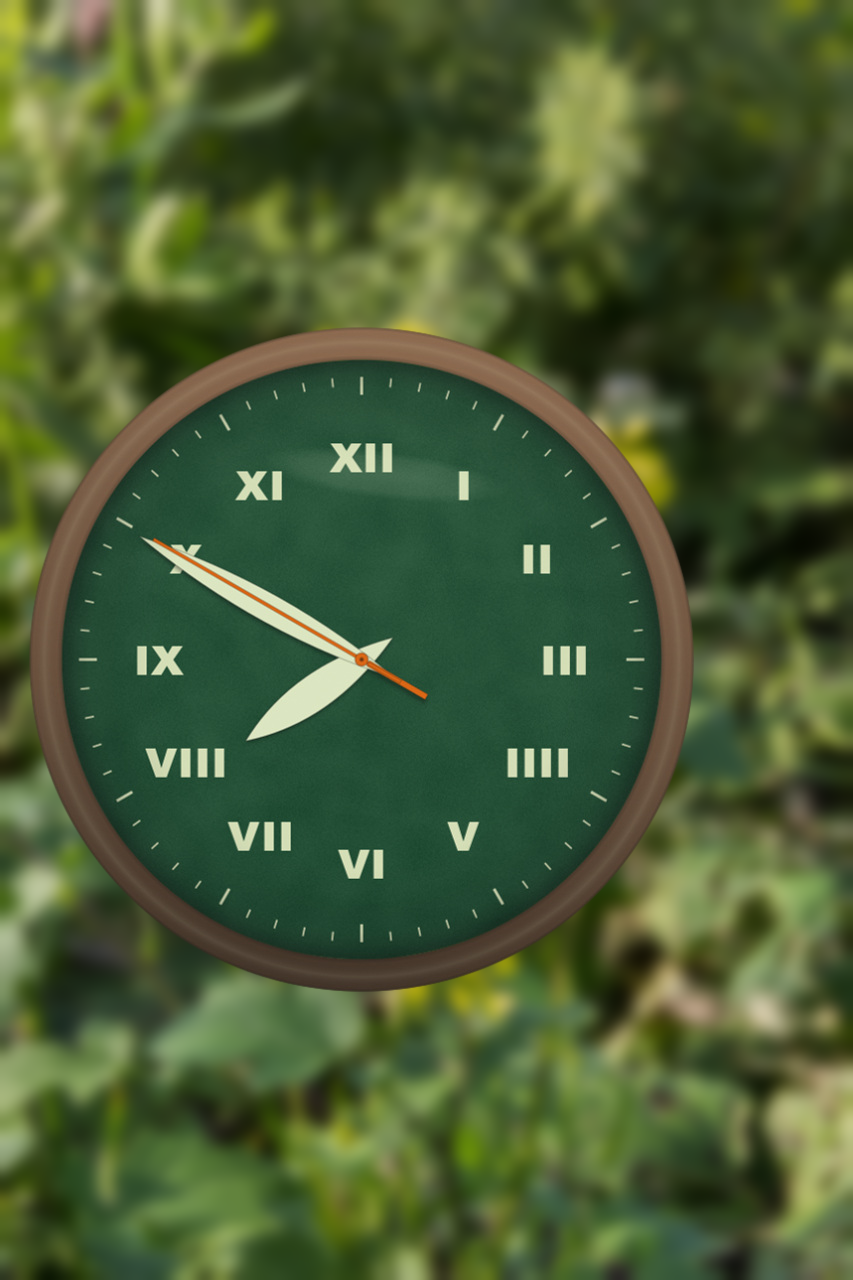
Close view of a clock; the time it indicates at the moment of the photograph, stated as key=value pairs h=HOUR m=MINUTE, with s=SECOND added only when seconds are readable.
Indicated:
h=7 m=49 s=50
